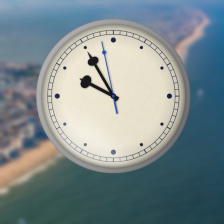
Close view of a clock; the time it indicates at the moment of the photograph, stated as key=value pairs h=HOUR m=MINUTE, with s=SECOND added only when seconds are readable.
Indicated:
h=9 m=54 s=58
